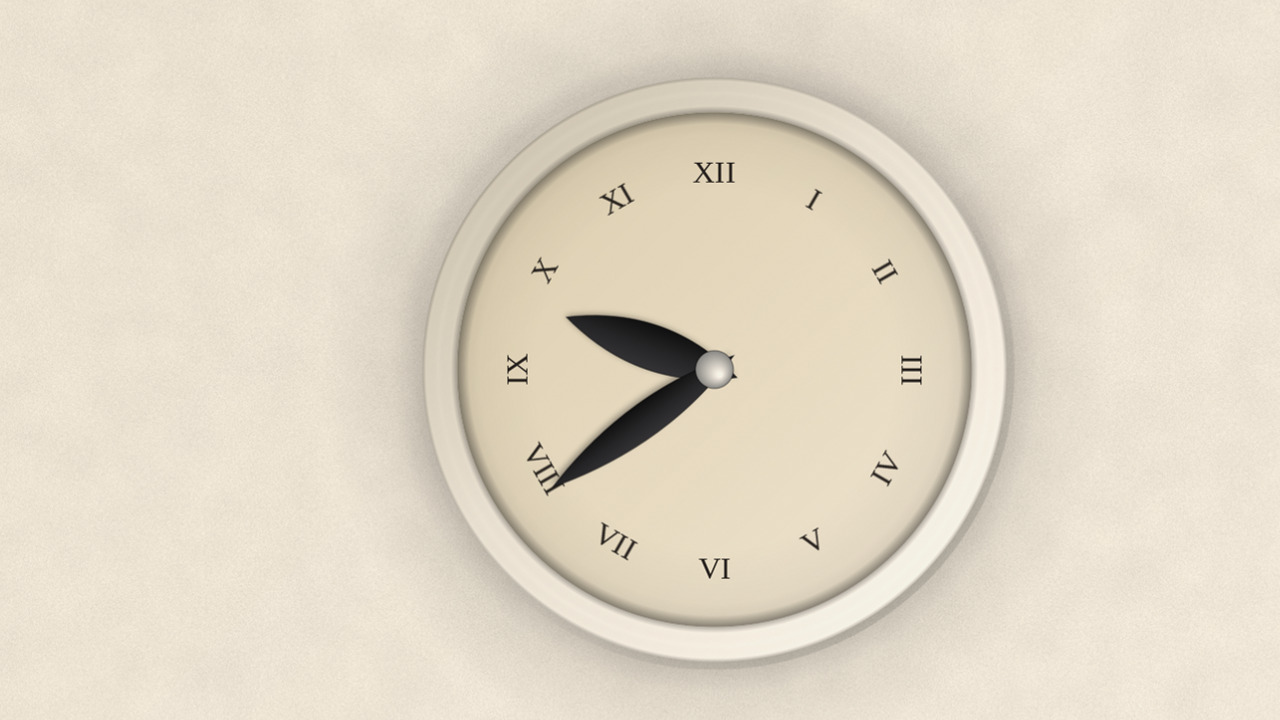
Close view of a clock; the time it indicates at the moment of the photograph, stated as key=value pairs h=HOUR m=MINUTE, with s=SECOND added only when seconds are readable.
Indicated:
h=9 m=39
